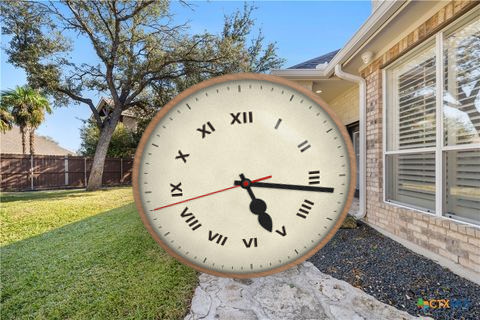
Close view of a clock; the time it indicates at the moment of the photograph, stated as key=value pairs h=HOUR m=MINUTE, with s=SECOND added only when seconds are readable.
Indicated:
h=5 m=16 s=43
